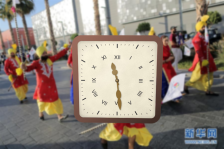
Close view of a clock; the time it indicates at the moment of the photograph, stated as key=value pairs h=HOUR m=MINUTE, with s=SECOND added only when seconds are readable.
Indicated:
h=11 m=29
